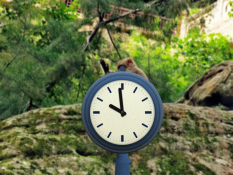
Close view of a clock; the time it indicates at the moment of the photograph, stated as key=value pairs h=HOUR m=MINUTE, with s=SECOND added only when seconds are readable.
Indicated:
h=9 m=59
